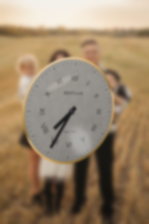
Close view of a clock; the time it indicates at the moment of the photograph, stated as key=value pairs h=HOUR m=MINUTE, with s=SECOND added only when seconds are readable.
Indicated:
h=7 m=35
